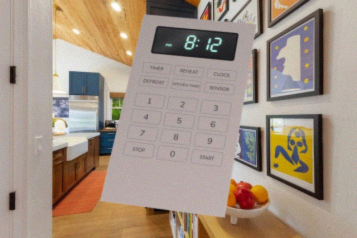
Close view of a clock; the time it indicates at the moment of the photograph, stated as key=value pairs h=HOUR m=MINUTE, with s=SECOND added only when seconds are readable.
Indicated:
h=8 m=12
